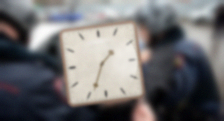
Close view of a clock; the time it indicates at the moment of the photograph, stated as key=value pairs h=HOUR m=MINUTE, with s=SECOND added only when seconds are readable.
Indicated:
h=1 m=34
